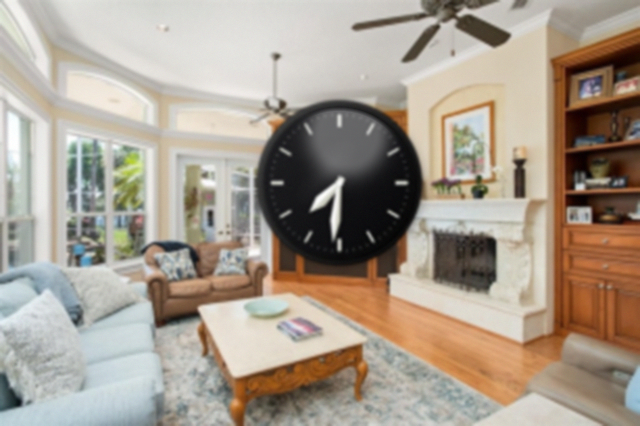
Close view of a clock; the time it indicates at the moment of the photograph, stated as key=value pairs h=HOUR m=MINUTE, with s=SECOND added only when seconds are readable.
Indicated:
h=7 m=31
